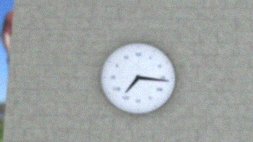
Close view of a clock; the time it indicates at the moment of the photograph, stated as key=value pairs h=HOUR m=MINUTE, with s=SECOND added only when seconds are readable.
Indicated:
h=7 m=16
